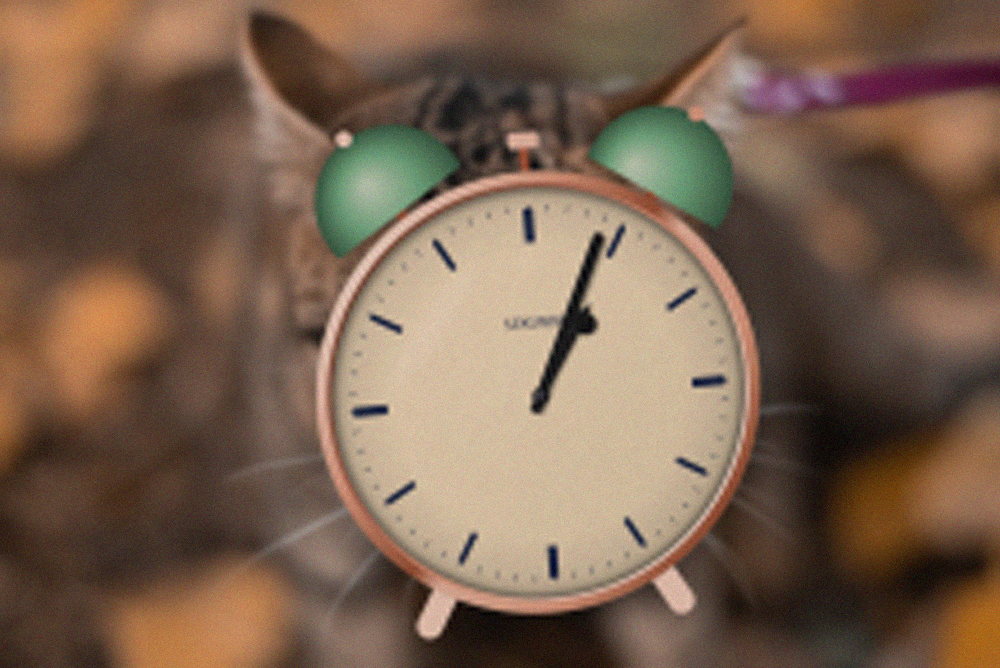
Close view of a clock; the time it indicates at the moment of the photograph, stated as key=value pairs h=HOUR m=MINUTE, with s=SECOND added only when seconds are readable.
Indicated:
h=1 m=4
